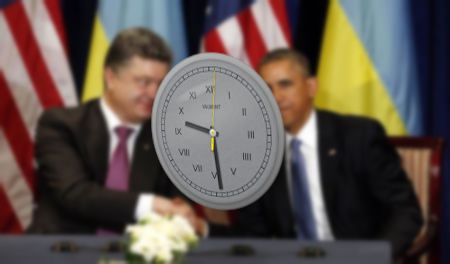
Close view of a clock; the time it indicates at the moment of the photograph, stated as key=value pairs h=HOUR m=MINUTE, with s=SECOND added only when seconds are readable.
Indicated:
h=9 m=29 s=1
